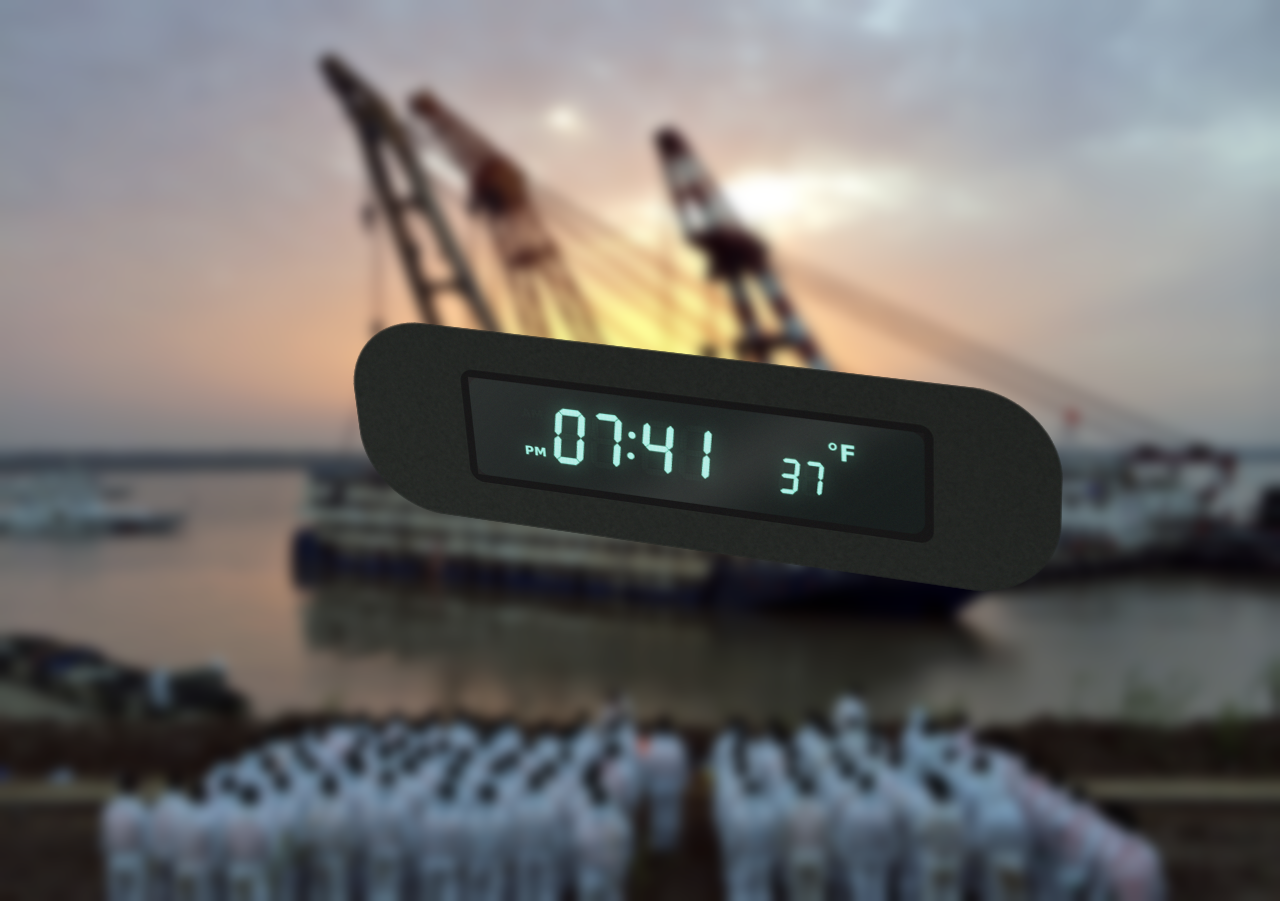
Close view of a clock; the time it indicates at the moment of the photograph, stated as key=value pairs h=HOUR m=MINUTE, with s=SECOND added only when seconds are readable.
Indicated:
h=7 m=41
